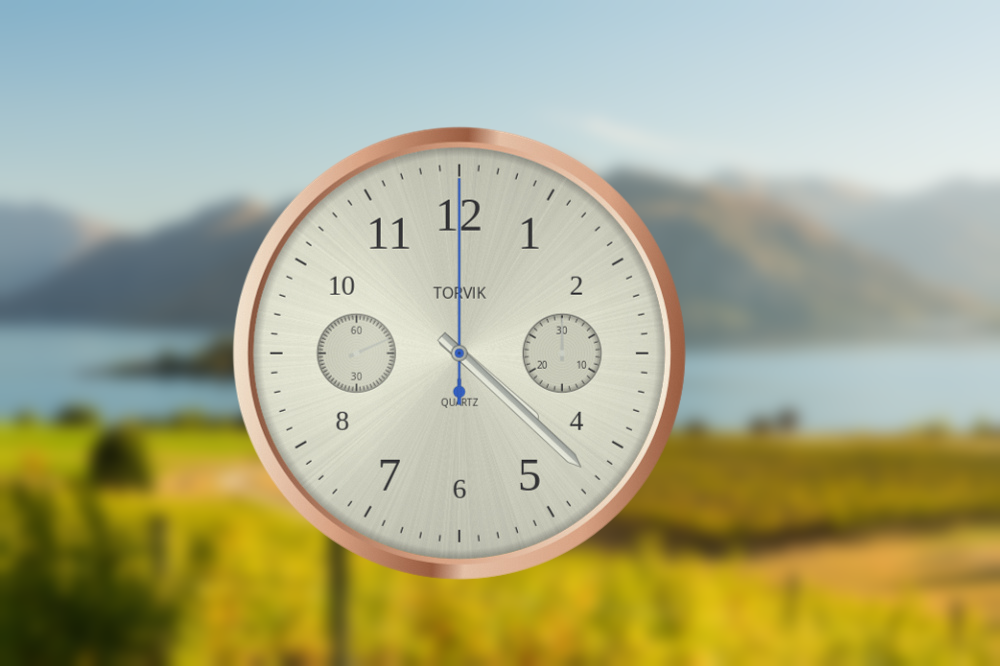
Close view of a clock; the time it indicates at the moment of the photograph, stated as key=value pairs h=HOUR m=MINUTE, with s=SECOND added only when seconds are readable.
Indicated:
h=4 m=22 s=11
